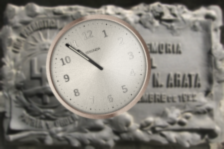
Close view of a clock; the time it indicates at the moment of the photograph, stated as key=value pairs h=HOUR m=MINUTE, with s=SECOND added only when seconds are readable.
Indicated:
h=10 m=54
